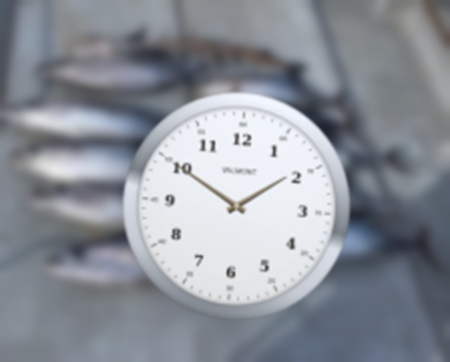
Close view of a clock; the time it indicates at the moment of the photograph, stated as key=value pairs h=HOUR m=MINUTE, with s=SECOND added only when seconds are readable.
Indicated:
h=1 m=50
